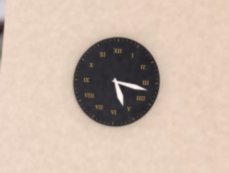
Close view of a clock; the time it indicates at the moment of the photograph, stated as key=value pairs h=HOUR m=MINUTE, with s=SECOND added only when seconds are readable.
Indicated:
h=5 m=17
